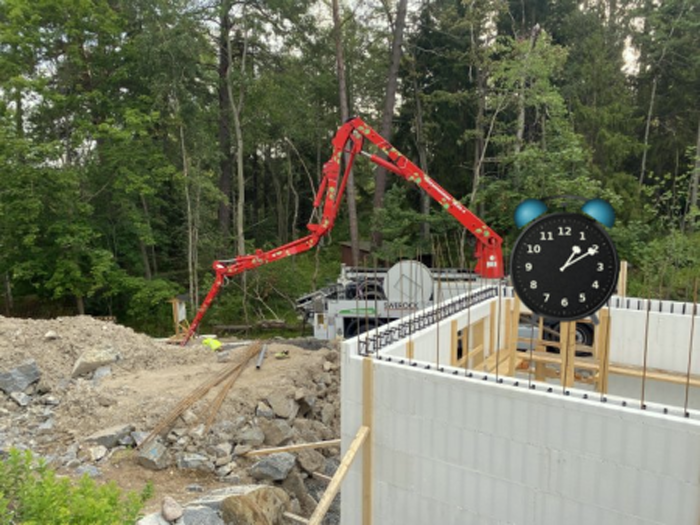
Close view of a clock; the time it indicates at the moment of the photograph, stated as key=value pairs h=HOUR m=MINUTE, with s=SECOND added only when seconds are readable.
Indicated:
h=1 m=10
